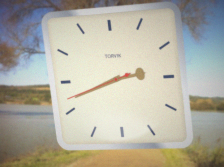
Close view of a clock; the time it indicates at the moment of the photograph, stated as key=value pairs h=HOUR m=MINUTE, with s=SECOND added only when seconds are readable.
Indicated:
h=2 m=41 s=42
